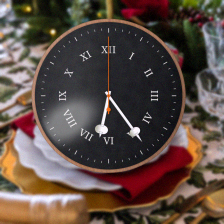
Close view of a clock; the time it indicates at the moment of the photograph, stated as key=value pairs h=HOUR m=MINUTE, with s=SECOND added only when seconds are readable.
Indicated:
h=6 m=24 s=0
